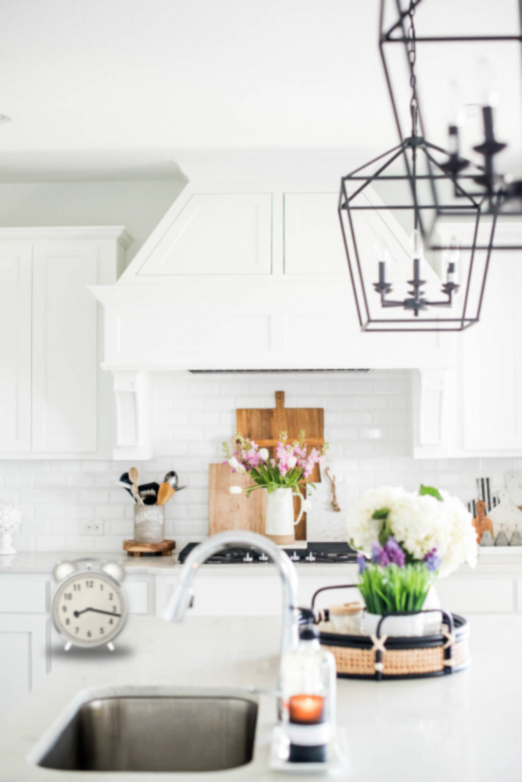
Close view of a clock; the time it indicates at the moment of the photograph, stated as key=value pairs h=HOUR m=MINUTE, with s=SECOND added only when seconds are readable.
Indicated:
h=8 m=17
